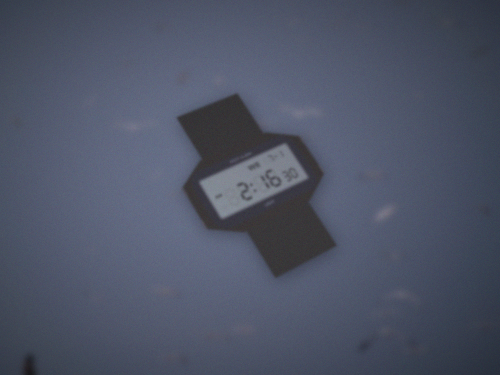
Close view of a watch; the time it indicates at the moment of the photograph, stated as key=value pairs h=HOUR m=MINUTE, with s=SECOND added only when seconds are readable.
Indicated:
h=2 m=16
